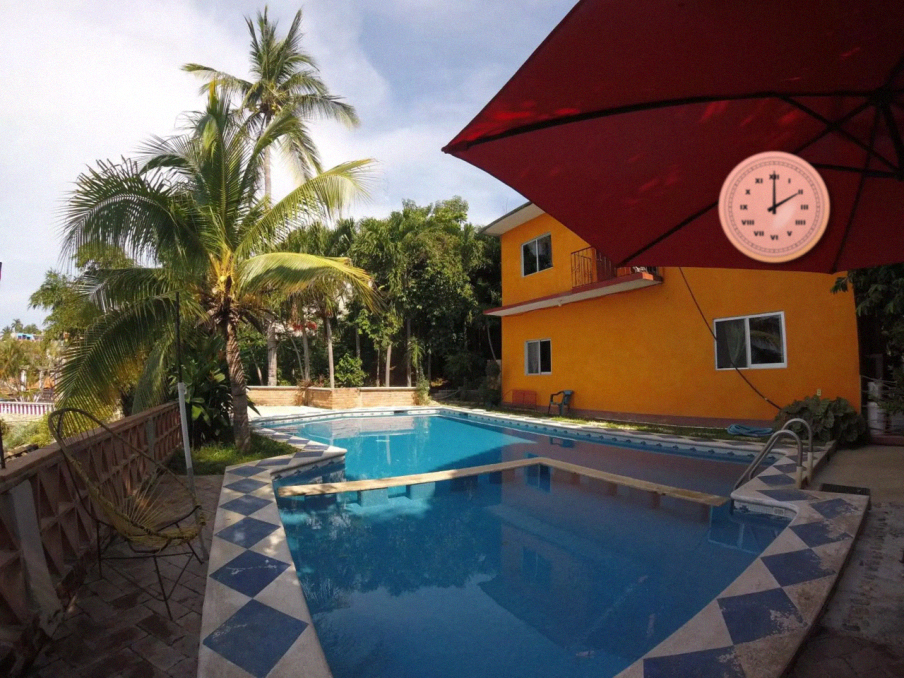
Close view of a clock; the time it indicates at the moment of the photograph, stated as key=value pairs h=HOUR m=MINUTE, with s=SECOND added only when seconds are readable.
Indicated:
h=2 m=0
